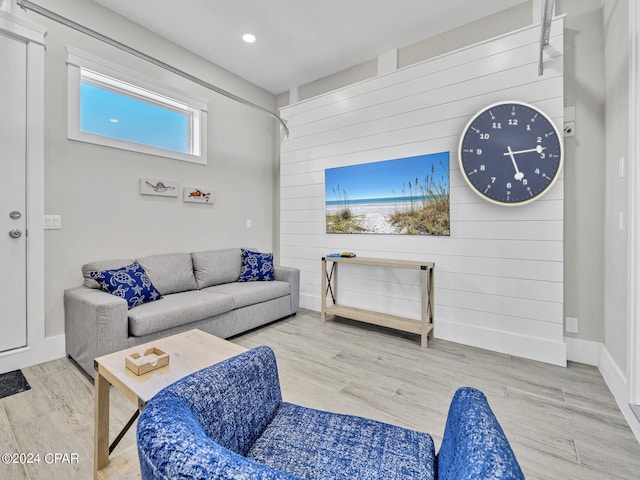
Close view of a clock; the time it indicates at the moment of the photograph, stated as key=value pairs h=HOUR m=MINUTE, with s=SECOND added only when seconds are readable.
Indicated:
h=5 m=13
